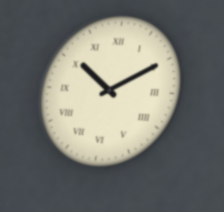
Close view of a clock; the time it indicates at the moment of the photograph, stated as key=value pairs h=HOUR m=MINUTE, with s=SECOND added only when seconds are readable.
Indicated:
h=10 m=10
